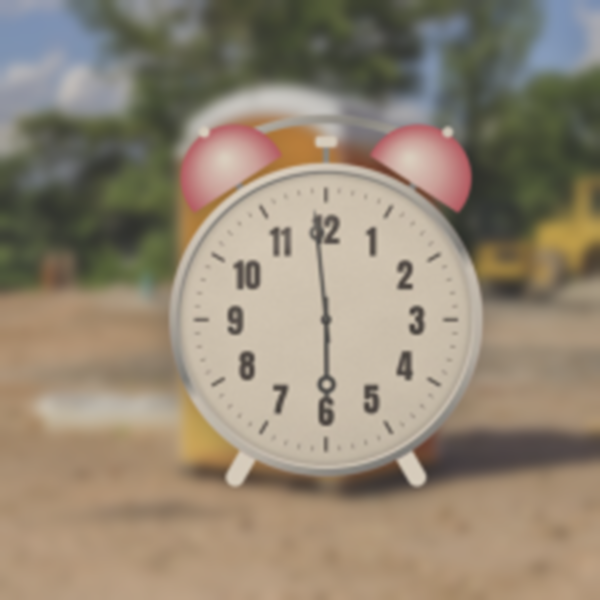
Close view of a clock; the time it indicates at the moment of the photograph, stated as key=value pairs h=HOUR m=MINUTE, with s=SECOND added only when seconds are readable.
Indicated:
h=5 m=59
